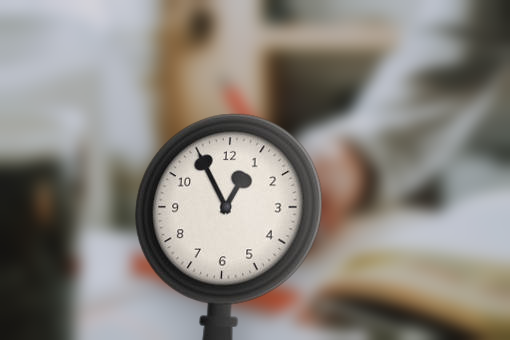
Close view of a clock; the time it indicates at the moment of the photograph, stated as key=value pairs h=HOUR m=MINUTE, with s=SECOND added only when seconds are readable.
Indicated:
h=12 m=55
